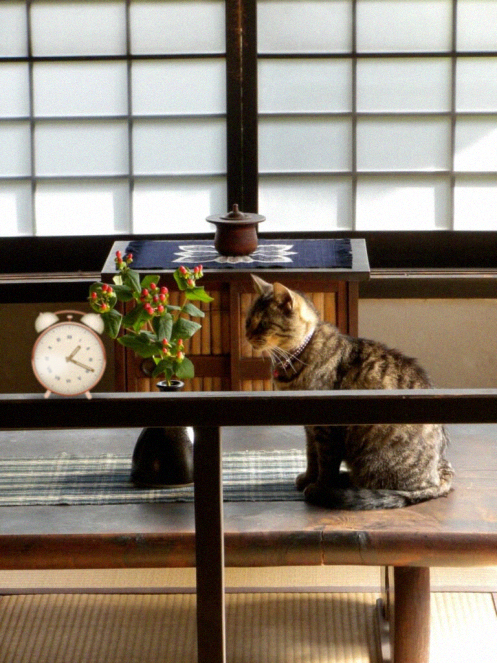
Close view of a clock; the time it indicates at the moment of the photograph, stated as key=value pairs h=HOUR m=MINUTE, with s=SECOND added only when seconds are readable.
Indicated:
h=1 m=19
